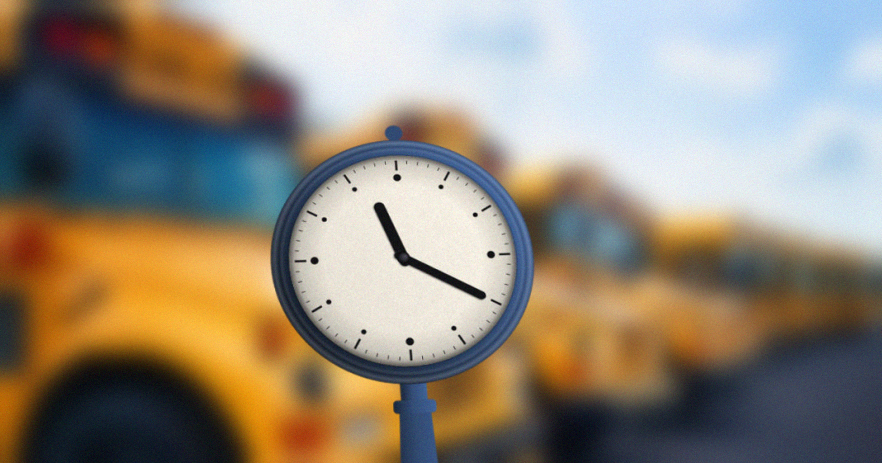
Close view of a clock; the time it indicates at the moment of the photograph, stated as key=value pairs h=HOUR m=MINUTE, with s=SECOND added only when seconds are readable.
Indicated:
h=11 m=20
